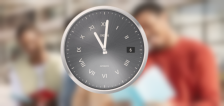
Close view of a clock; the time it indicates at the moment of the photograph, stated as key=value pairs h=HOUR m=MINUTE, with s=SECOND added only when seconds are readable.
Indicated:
h=11 m=1
